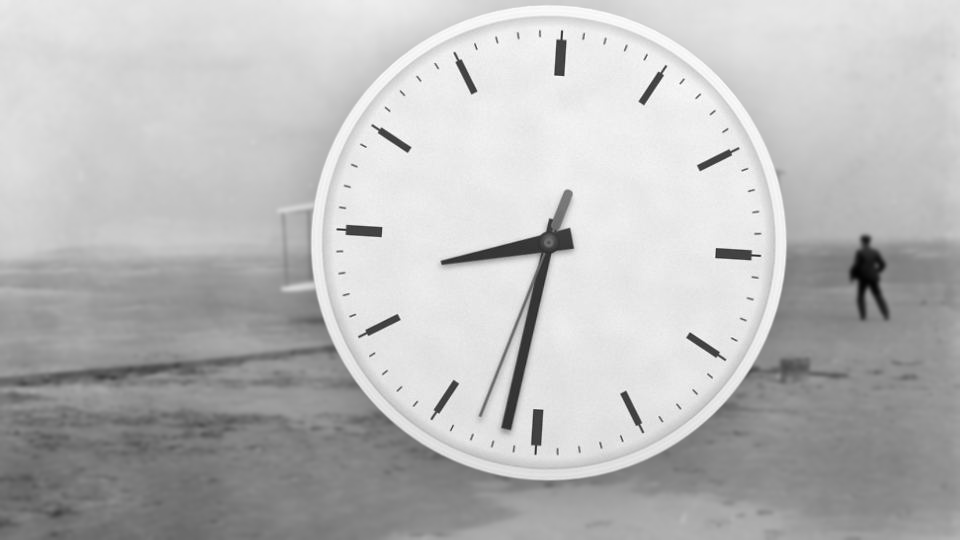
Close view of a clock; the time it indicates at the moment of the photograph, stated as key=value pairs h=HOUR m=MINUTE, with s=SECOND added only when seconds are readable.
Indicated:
h=8 m=31 s=33
